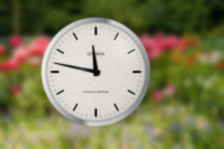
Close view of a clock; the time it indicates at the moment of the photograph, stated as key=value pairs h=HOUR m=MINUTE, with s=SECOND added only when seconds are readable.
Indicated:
h=11 m=47
